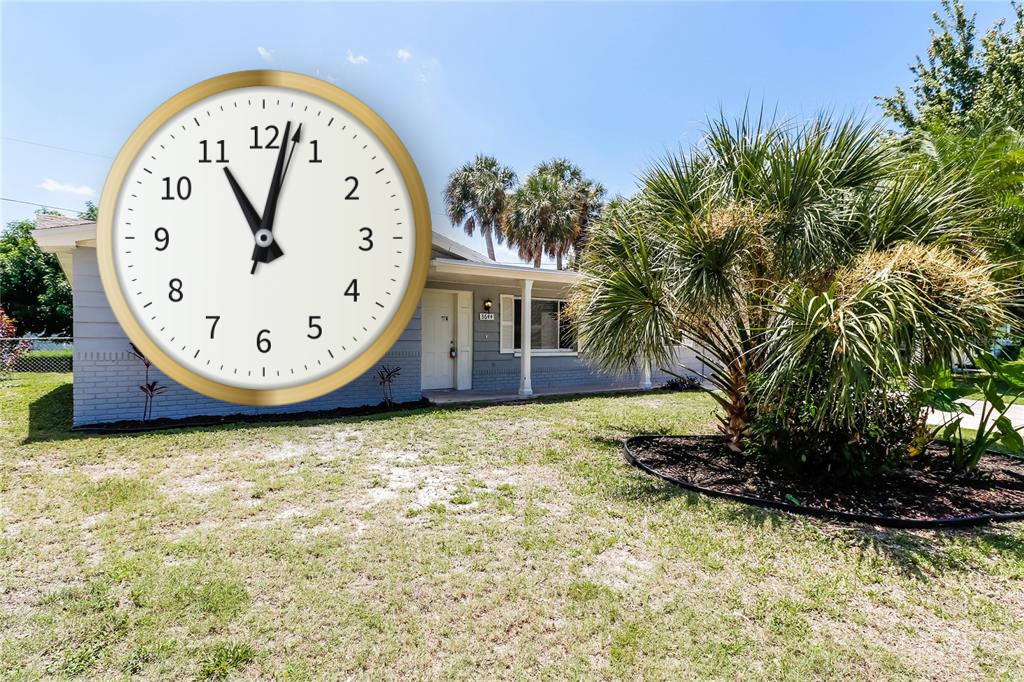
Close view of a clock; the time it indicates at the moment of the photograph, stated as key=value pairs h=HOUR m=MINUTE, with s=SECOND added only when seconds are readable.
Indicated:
h=11 m=2 s=3
